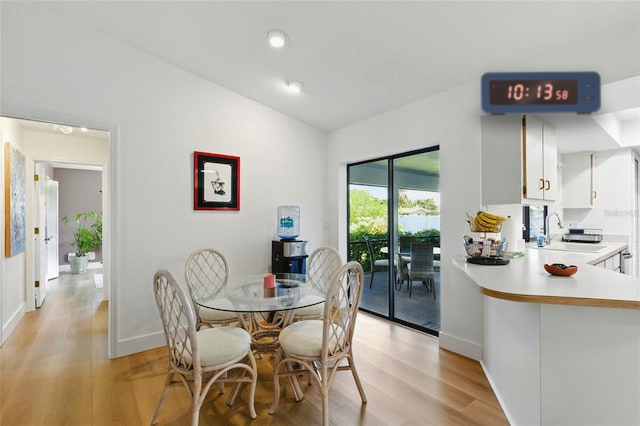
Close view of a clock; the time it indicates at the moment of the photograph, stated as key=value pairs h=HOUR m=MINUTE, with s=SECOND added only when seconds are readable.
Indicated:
h=10 m=13
